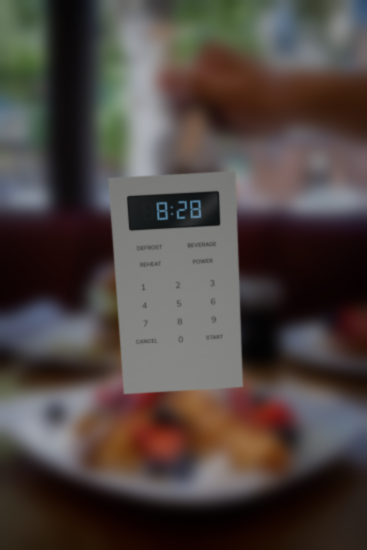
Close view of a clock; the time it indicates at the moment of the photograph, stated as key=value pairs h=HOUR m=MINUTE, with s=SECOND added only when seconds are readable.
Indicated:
h=8 m=28
